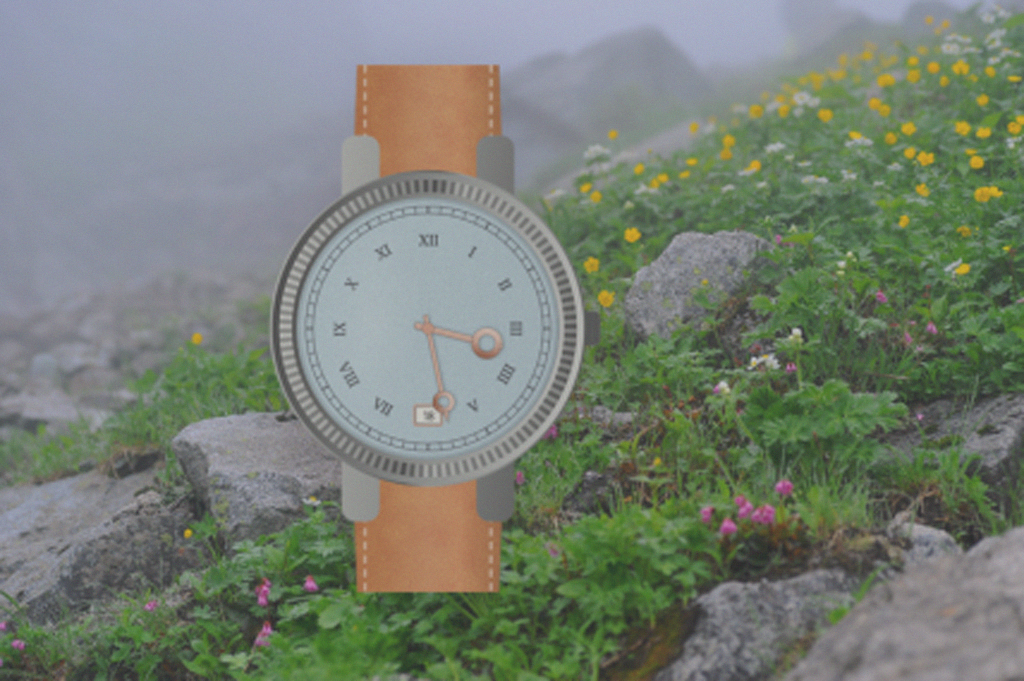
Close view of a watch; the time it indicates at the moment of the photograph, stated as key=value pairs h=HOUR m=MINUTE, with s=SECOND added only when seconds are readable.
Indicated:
h=3 m=28
